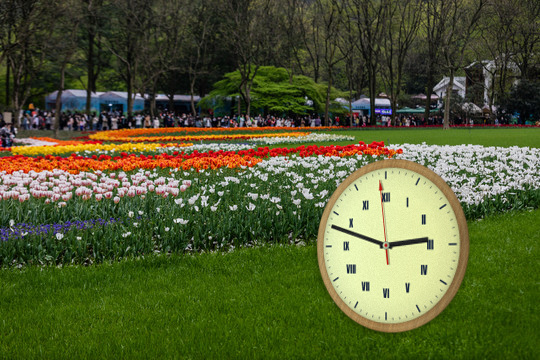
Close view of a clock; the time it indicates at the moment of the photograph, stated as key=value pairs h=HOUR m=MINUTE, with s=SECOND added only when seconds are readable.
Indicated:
h=2 m=47 s=59
